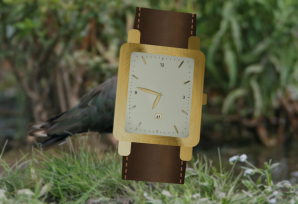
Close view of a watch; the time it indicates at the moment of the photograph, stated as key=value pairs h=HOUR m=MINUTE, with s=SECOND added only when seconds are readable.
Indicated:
h=6 m=47
